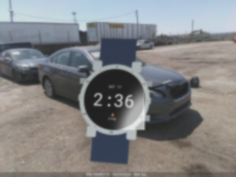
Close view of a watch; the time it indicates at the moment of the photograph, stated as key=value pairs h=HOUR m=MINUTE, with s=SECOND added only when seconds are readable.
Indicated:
h=2 m=36
